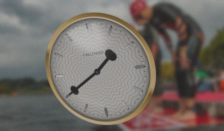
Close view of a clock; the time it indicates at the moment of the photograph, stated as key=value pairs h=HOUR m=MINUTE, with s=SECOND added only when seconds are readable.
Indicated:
h=1 m=40
